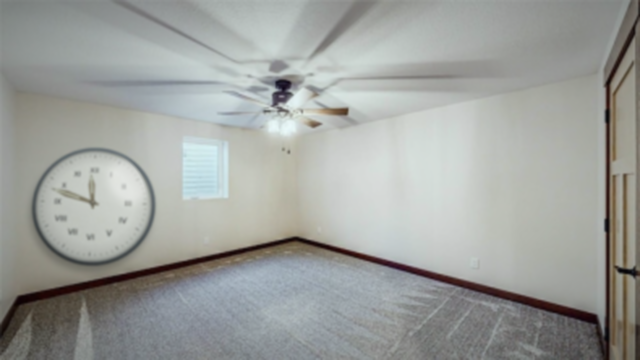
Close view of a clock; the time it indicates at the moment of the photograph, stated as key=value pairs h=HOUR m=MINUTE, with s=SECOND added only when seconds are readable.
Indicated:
h=11 m=48
